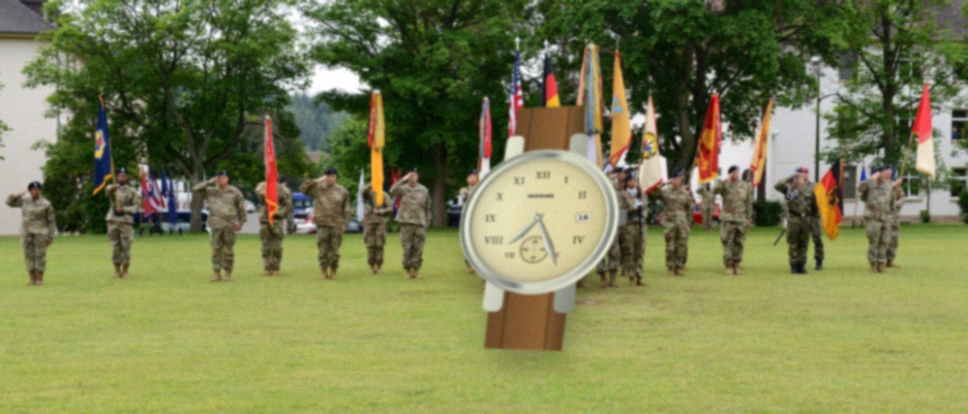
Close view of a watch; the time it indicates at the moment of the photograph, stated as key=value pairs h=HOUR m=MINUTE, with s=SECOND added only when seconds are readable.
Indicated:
h=7 m=26
